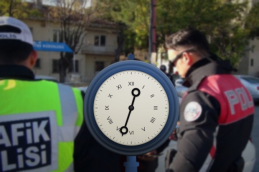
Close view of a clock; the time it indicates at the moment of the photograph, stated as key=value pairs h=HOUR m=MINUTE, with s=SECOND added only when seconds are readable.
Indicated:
h=12 m=33
